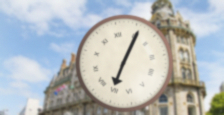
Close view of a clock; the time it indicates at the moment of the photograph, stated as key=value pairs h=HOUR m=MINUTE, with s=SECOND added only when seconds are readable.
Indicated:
h=7 m=6
